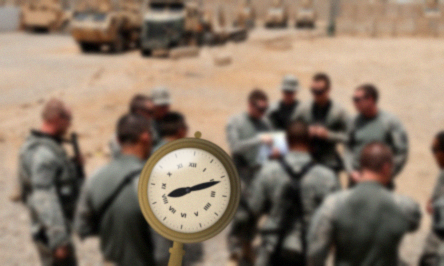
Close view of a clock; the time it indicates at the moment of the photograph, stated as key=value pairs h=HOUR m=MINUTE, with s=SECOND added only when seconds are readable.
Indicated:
h=8 m=11
